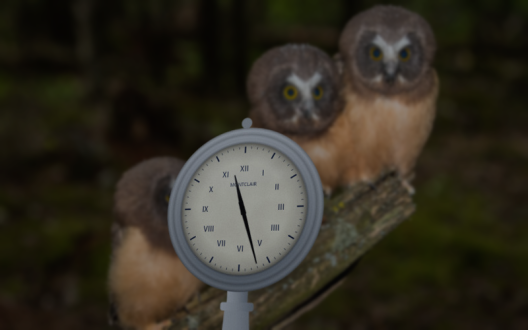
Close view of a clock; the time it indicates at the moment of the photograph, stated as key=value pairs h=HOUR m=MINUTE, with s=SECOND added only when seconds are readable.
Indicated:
h=11 m=27
